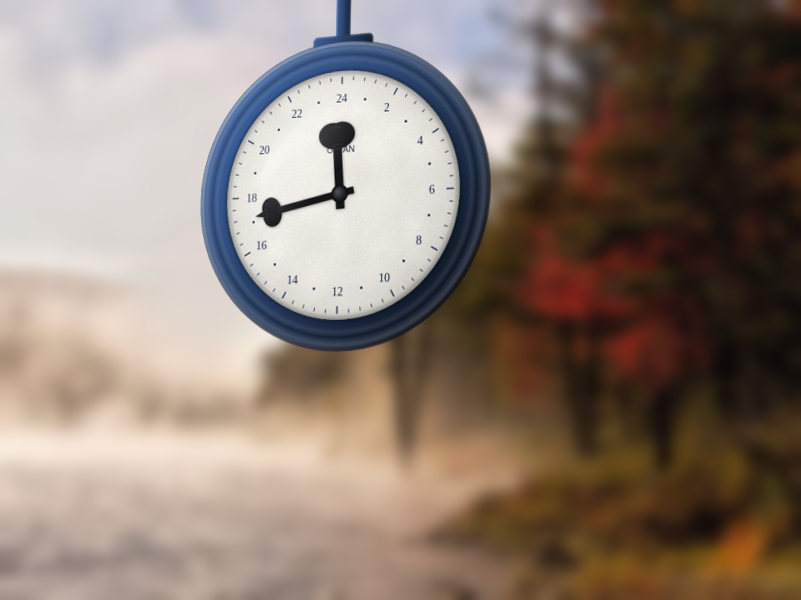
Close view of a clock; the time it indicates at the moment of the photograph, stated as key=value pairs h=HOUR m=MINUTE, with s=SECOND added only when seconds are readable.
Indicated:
h=23 m=43
